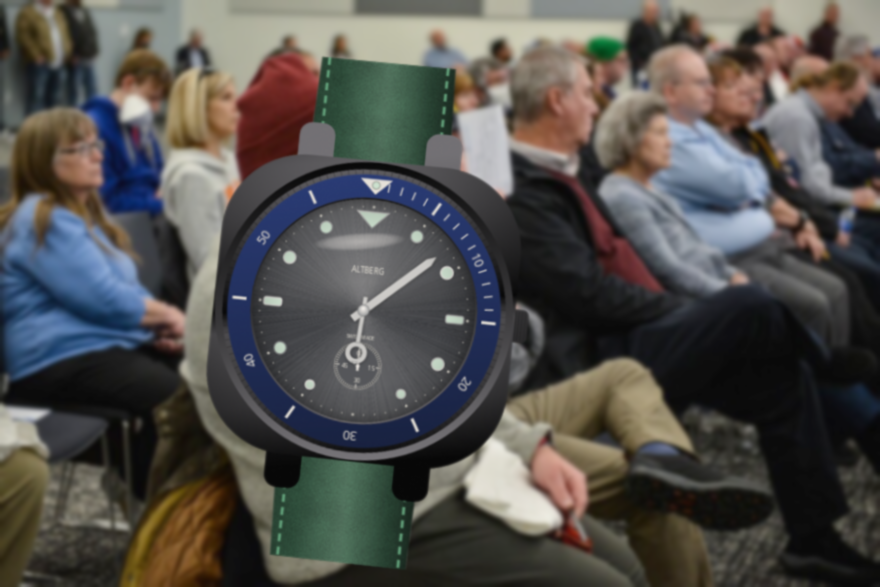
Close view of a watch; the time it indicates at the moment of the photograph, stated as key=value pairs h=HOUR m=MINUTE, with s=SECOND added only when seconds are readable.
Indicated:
h=6 m=8
